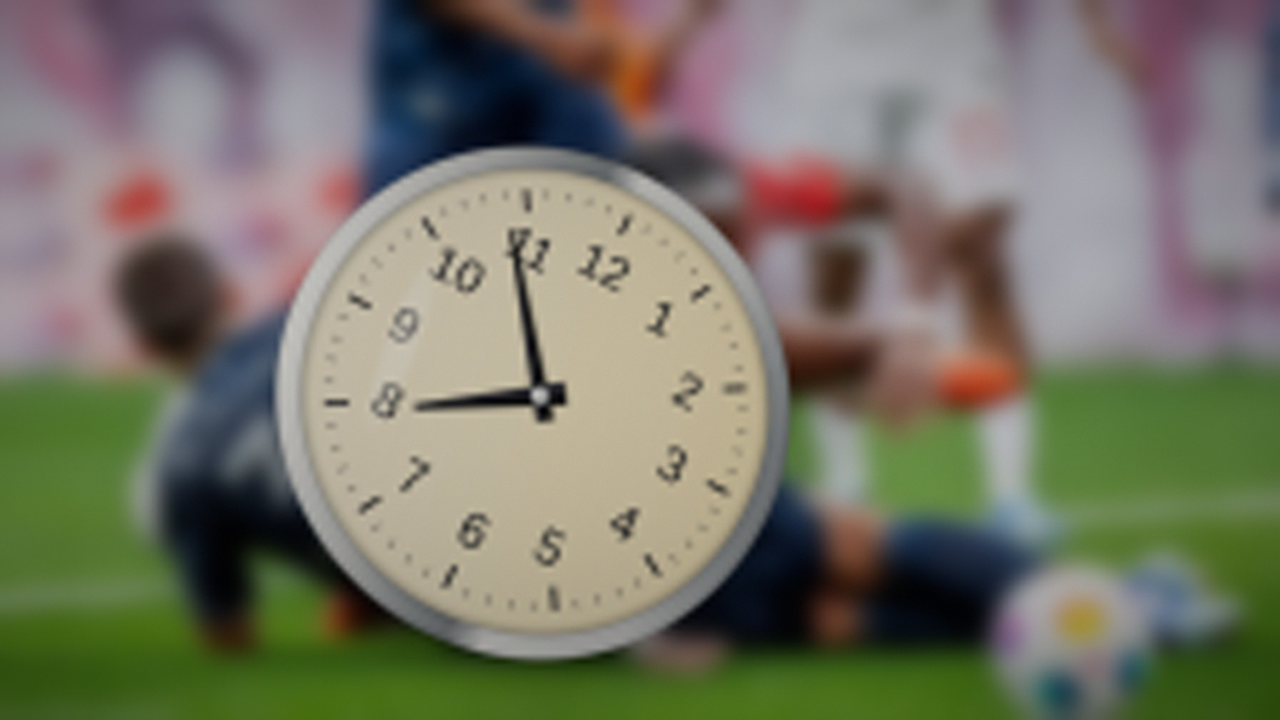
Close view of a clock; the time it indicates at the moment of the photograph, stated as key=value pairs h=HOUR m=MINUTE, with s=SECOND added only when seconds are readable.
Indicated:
h=7 m=54
